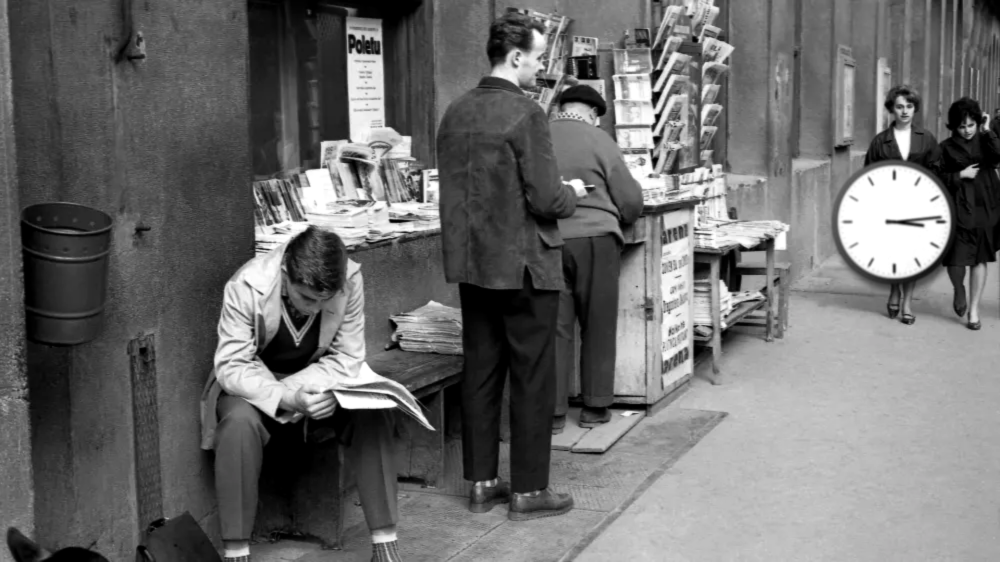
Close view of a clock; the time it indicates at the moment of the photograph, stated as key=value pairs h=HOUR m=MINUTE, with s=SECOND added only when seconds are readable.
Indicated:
h=3 m=14
